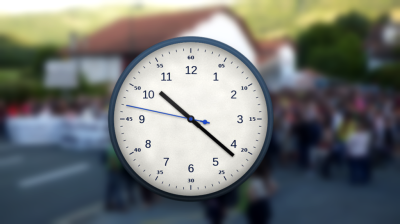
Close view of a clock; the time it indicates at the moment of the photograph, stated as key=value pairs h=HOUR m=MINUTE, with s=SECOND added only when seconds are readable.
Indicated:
h=10 m=21 s=47
